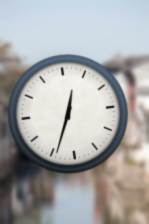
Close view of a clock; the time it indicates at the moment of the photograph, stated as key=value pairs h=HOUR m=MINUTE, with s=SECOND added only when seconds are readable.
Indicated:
h=12 m=34
